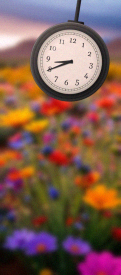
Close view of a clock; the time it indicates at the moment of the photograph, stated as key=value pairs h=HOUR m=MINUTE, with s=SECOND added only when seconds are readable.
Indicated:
h=8 m=40
